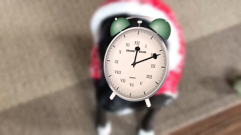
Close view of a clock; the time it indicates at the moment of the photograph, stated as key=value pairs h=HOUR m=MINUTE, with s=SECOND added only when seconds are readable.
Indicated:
h=12 m=11
